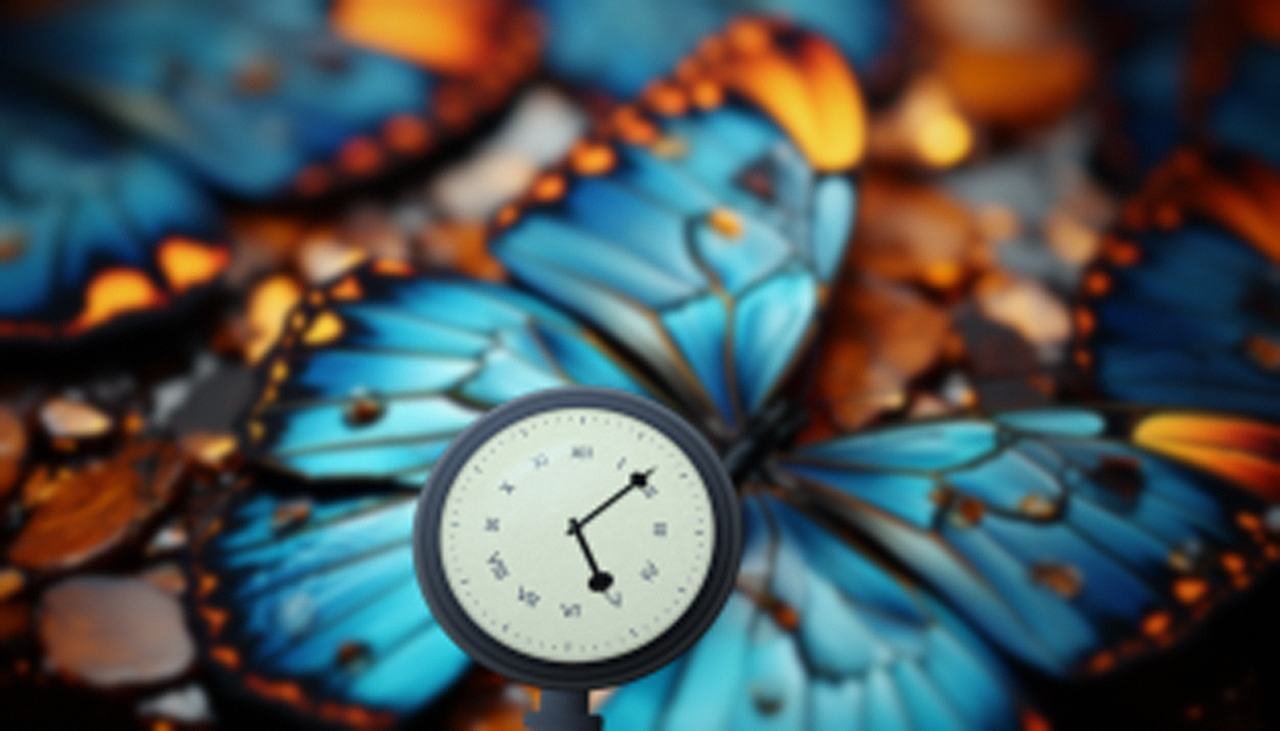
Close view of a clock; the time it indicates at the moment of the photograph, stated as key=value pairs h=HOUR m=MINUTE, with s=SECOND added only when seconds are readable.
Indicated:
h=5 m=8
